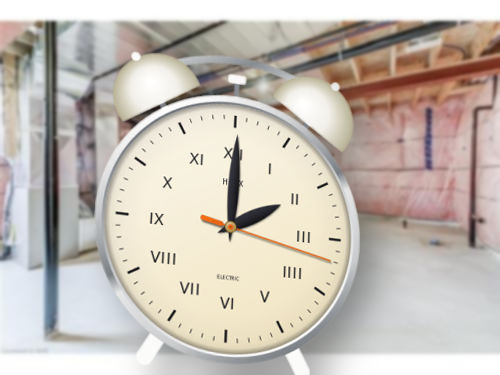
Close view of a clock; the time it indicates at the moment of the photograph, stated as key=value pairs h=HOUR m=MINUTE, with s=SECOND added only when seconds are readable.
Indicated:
h=2 m=0 s=17
